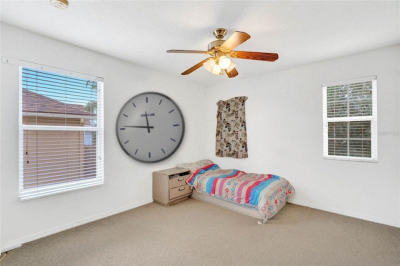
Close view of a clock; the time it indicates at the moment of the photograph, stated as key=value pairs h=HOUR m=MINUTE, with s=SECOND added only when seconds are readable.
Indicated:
h=11 m=46
